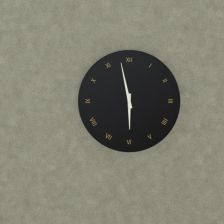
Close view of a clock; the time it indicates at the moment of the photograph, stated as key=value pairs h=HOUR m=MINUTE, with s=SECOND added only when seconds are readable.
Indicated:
h=5 m=58
